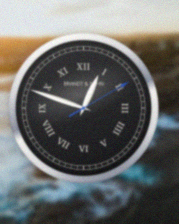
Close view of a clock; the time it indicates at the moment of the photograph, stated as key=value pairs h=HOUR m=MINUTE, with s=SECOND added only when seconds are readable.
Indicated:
h=12 m=48 s=10
